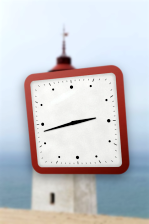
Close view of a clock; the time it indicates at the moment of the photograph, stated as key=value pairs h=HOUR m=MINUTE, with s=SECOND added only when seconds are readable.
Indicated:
h=2 m=43
